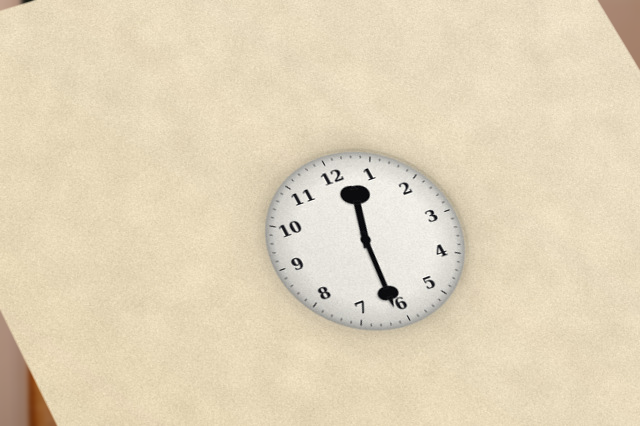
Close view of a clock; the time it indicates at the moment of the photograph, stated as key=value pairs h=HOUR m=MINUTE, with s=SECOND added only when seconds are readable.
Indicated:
h=12 m=31
